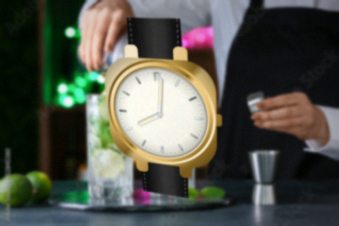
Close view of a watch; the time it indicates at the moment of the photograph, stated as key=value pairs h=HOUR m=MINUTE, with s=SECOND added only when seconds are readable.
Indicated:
h=8 m=1
